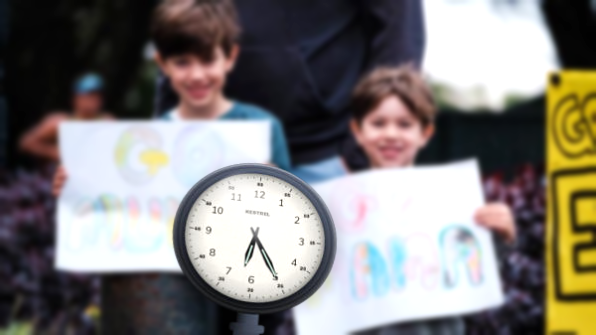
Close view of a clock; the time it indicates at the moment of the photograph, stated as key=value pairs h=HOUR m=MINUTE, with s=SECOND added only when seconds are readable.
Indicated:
h=6 m=25
